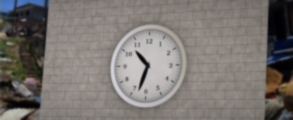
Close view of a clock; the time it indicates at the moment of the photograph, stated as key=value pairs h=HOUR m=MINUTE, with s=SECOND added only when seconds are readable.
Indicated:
h=10 m=33
